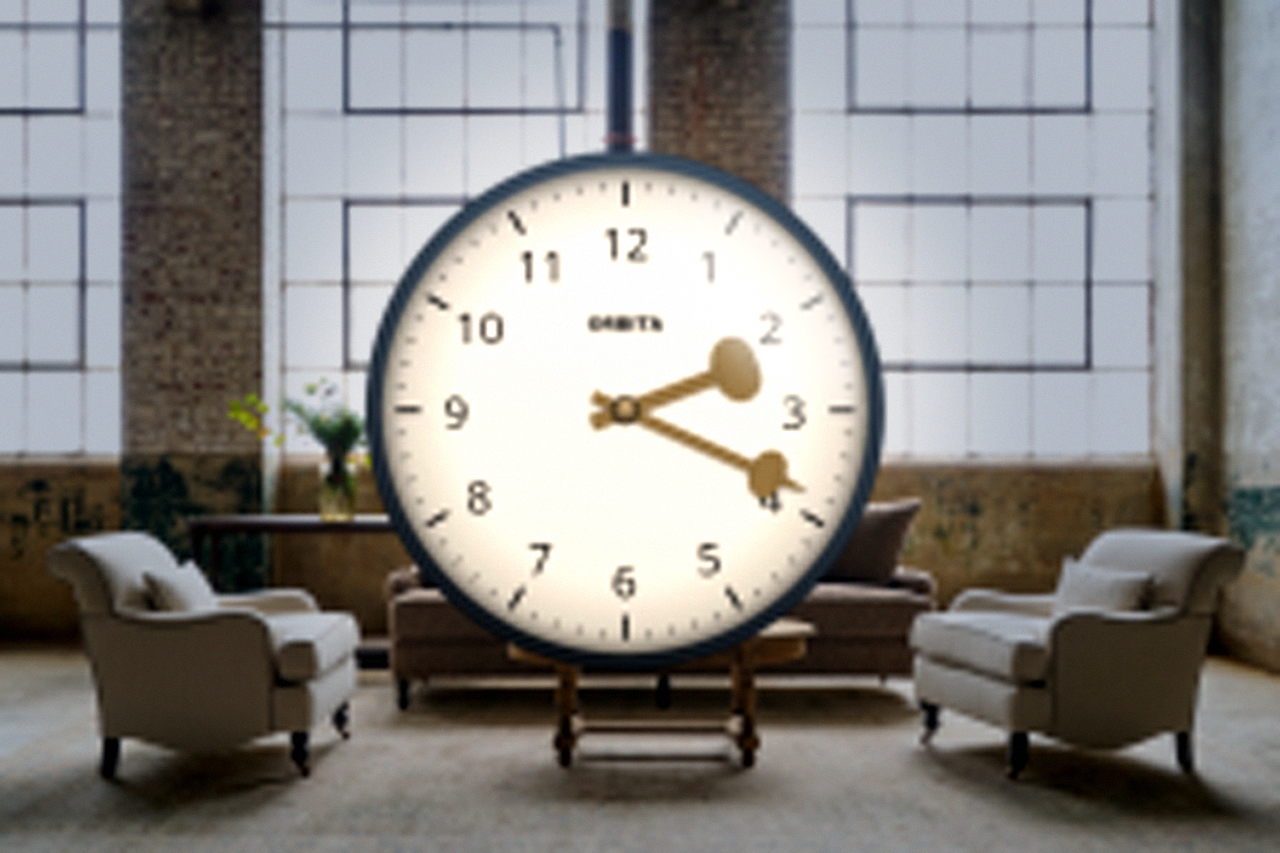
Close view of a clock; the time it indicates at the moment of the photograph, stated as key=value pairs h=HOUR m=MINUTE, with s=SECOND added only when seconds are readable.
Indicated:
h=2 m=19
